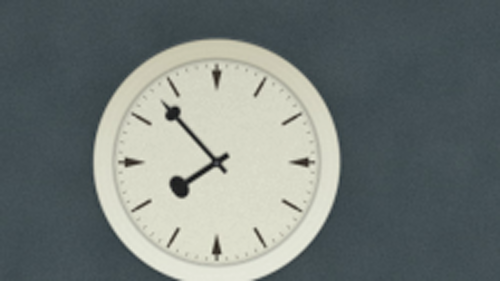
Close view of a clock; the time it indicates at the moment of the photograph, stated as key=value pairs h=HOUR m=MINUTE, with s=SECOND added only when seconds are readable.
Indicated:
h=7 m=53
